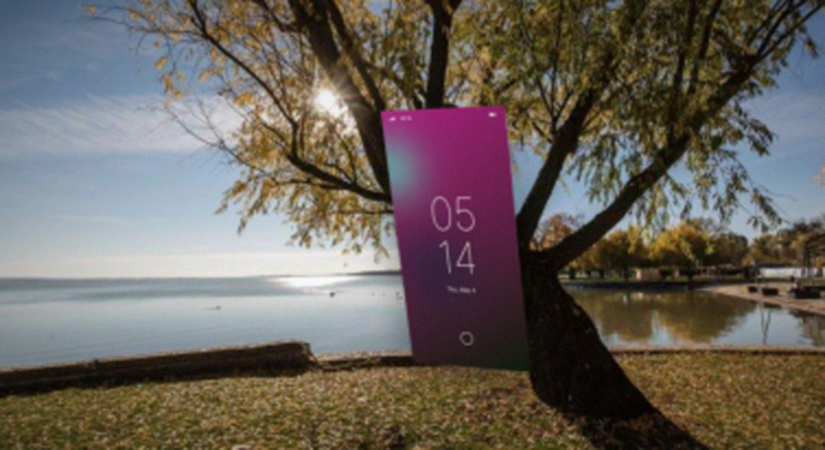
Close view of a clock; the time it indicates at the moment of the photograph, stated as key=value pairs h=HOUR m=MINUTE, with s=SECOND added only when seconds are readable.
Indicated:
h=5 m=14
